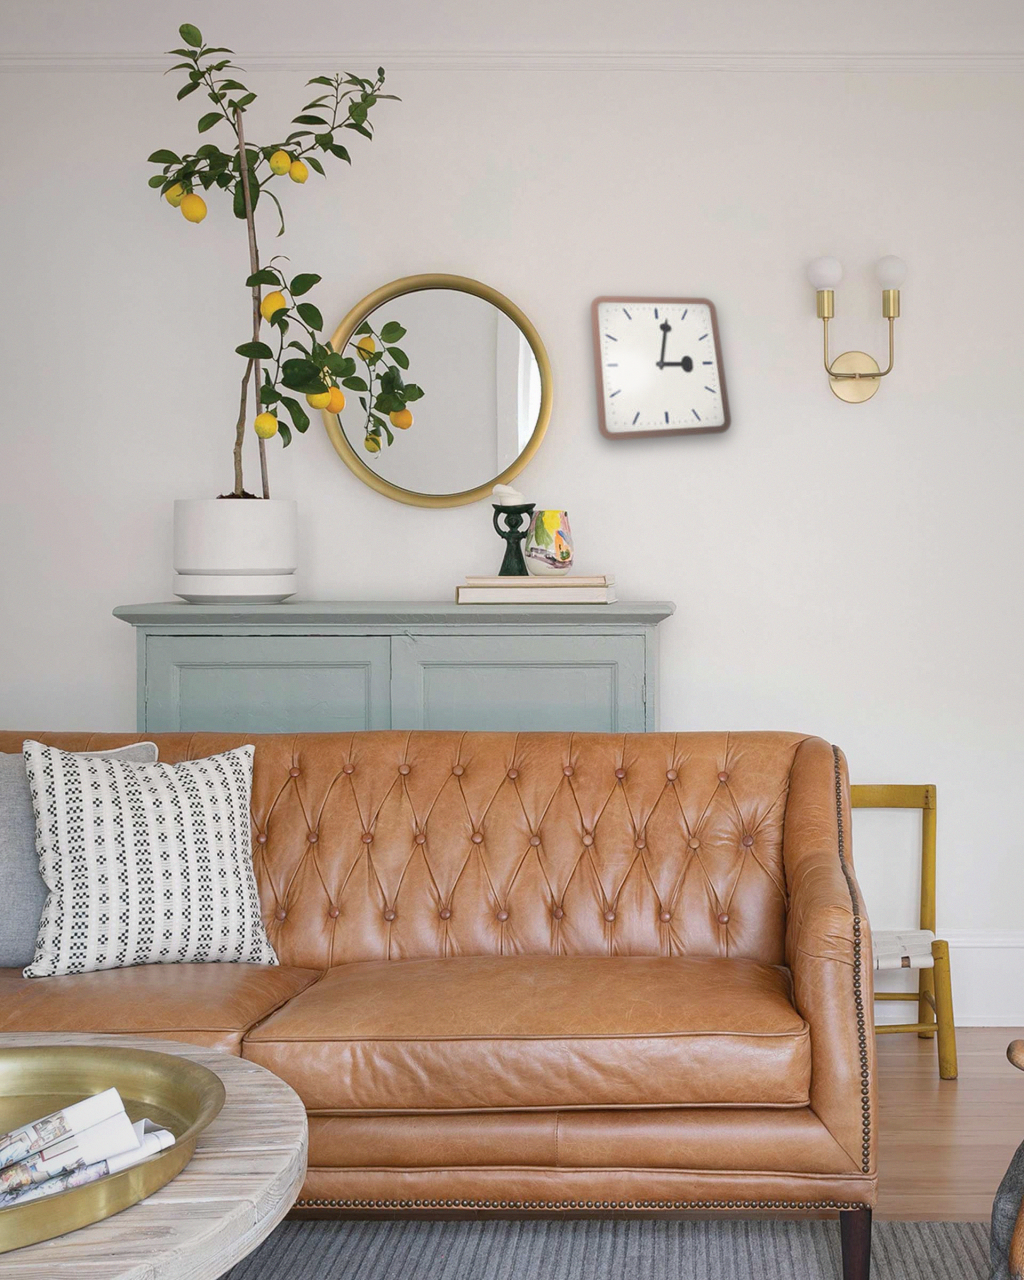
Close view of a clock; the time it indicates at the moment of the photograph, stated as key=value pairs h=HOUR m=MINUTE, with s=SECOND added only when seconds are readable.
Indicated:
h=3 m=2
